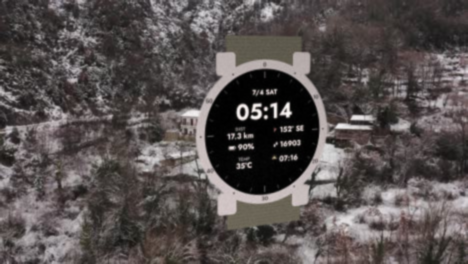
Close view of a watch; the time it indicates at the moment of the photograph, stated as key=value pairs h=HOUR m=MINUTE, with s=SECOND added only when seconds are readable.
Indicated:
h=5 m=14
